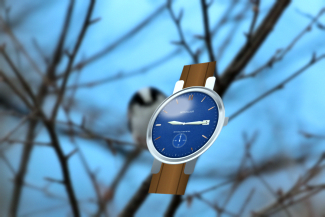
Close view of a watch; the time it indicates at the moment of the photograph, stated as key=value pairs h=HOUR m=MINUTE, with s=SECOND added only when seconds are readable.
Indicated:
h=9 m=15
